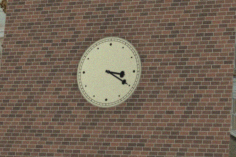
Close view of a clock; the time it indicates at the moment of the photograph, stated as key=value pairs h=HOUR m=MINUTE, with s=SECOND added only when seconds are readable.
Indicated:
h=3 m=20
